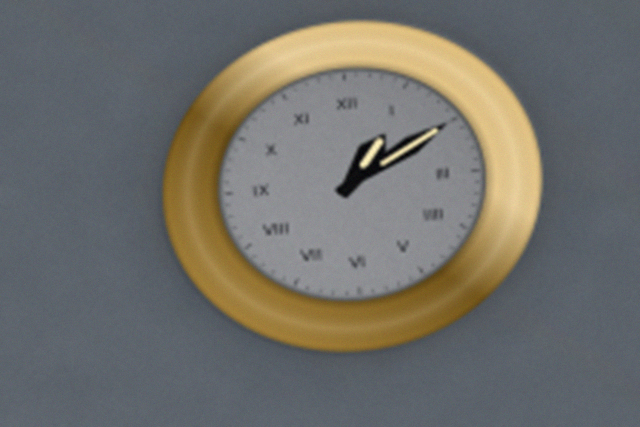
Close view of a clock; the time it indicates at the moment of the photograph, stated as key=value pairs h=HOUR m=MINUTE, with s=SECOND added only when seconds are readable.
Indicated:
h=1 m=10
